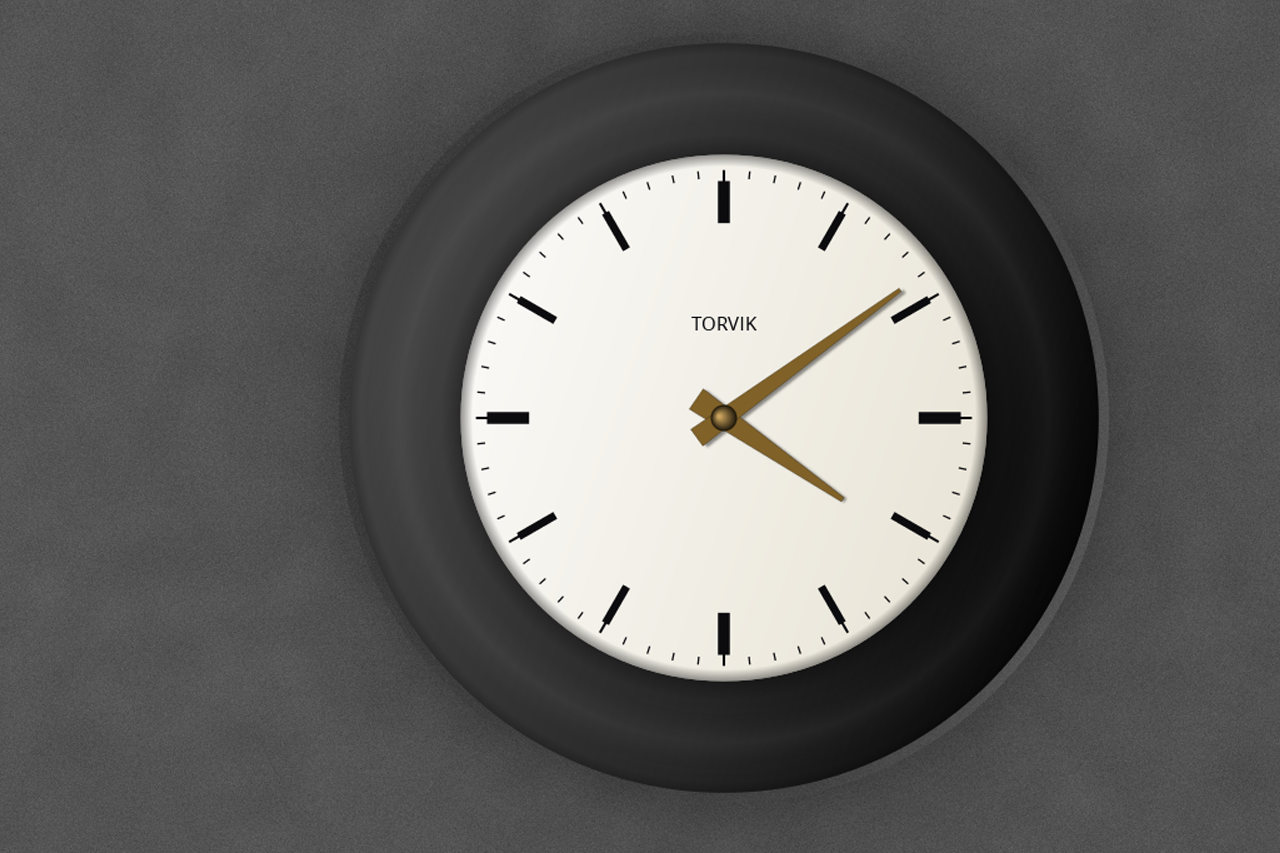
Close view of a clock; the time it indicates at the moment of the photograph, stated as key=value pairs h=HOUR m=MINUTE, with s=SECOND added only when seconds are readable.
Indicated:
h=4 m=9
